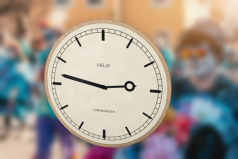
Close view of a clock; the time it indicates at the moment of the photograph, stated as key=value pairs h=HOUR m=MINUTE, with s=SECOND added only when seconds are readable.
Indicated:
h=2 m=47
